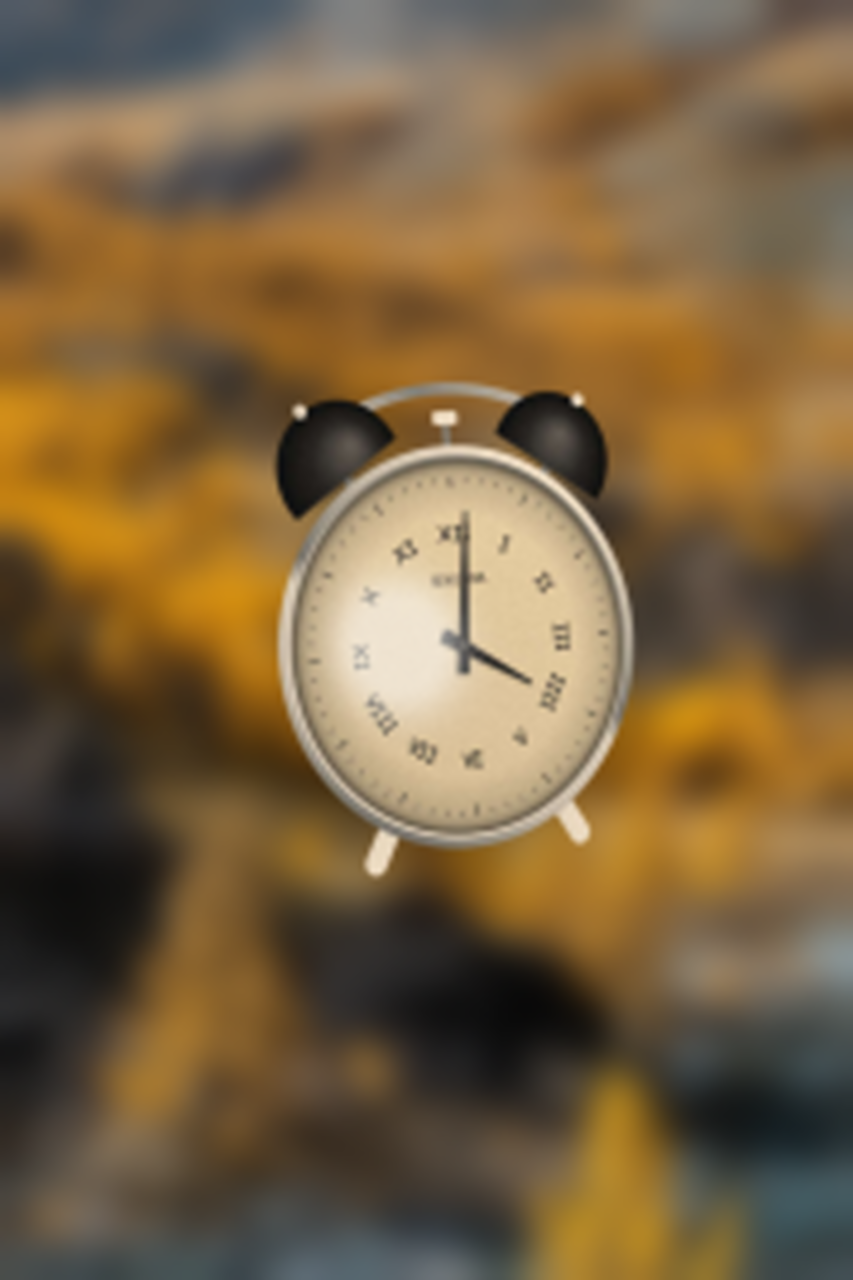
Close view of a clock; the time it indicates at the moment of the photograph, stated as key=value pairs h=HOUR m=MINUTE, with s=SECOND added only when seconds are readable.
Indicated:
h=4 m=1
